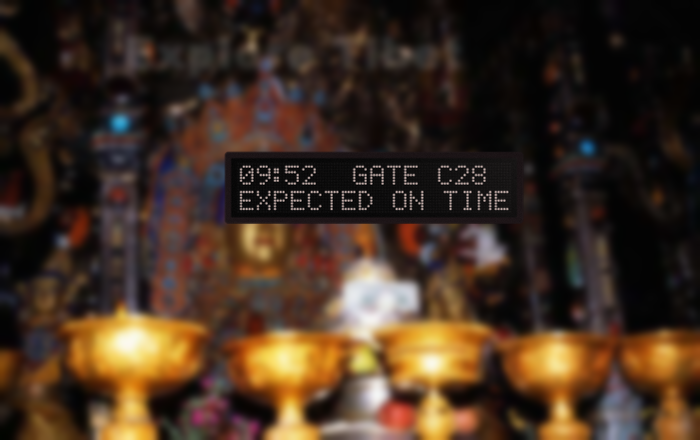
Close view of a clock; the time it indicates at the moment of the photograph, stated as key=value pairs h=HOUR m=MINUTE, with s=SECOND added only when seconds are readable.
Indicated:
h=9 m=52
